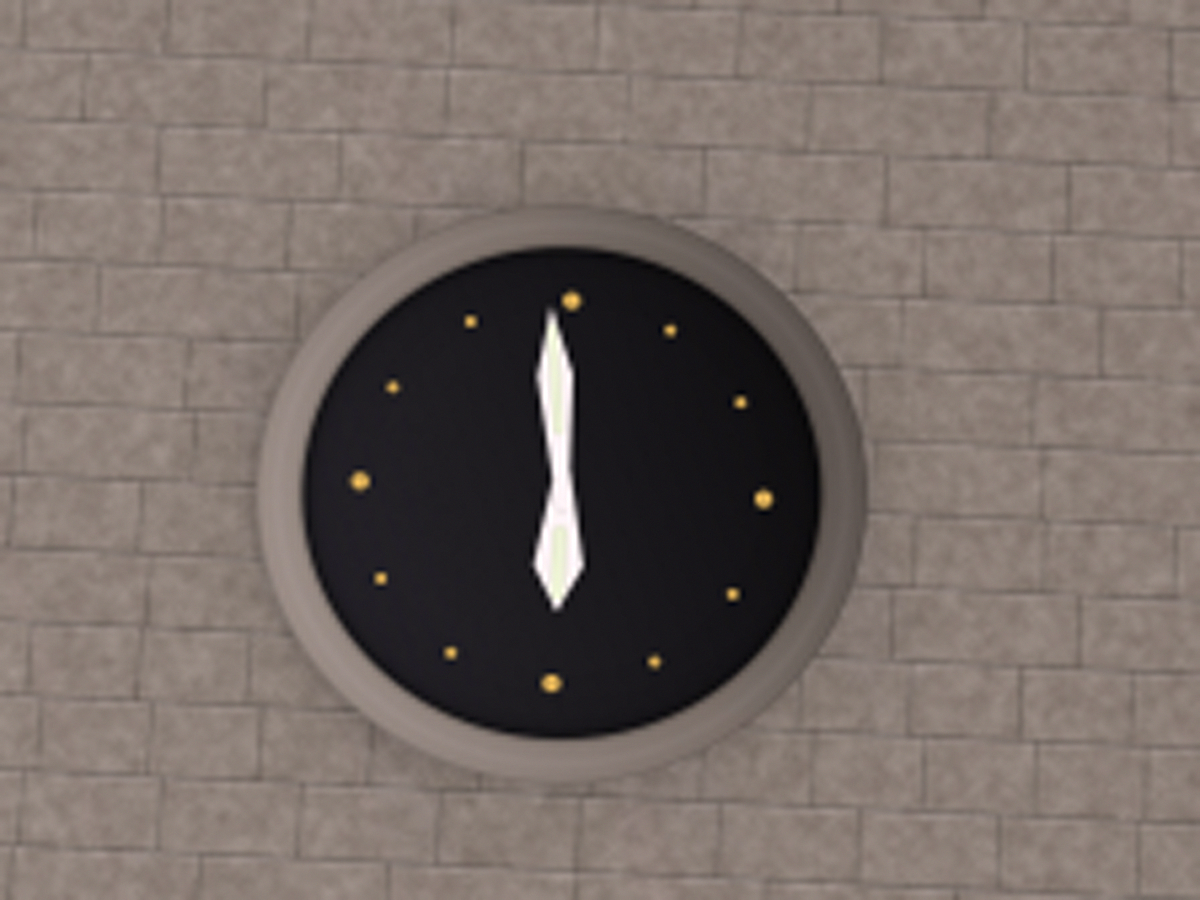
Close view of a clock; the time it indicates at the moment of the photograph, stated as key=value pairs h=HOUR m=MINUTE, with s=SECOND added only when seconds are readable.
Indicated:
h=5 m=59
